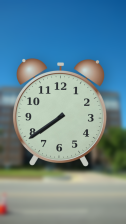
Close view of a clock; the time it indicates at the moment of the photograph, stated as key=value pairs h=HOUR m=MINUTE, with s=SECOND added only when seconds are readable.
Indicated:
h=7 m=39
